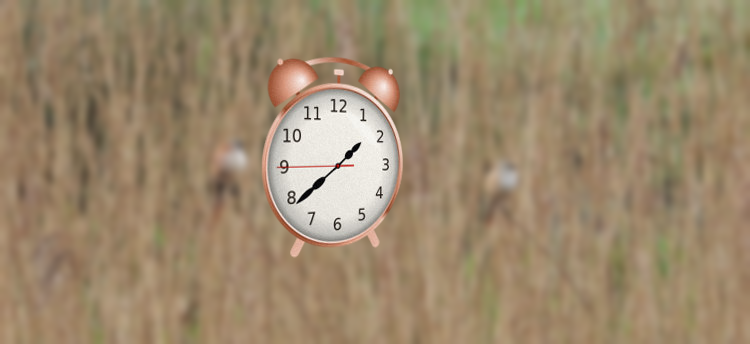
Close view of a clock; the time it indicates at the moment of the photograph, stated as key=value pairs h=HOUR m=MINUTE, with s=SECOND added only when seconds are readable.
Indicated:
h=1 m=38 s=45
